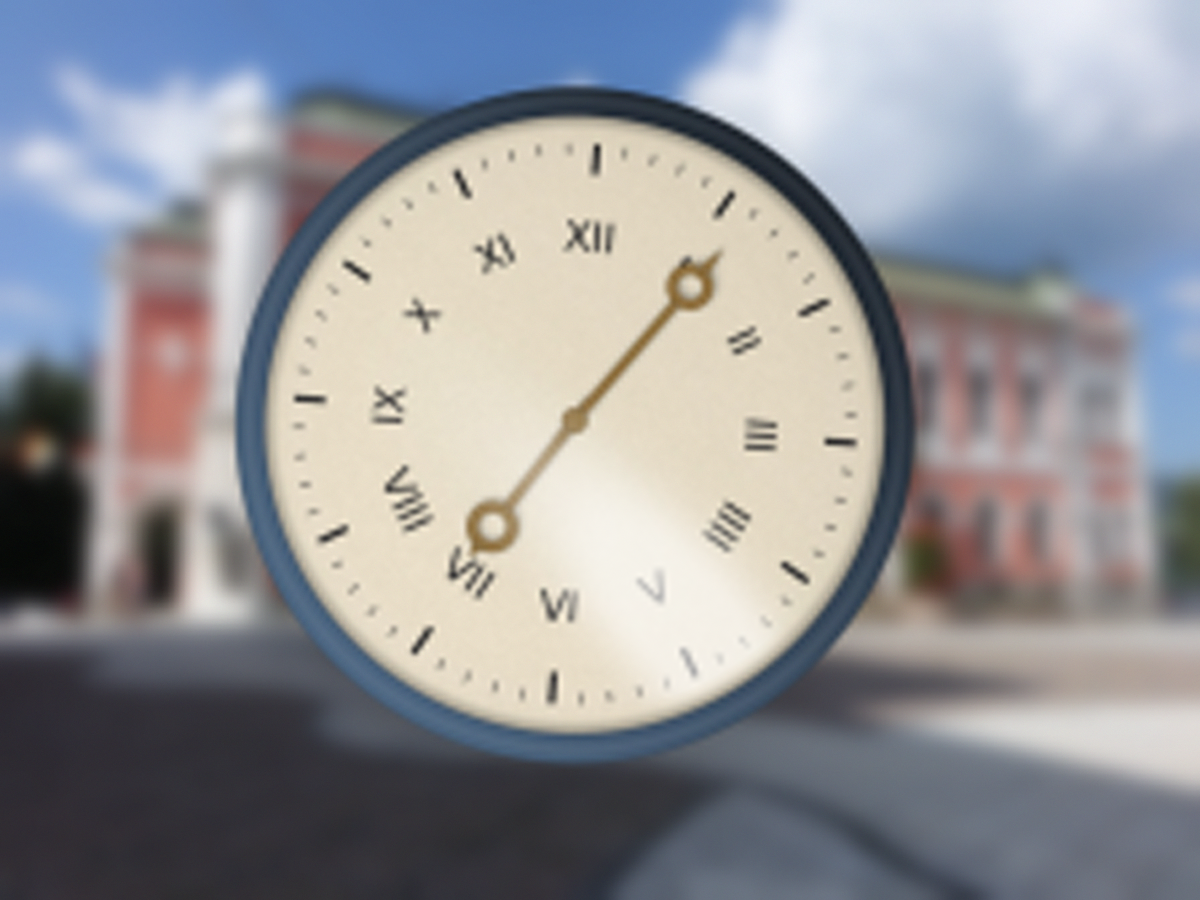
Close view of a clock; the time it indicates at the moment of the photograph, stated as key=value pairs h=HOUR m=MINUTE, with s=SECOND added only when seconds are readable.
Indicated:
h=7 m=6
